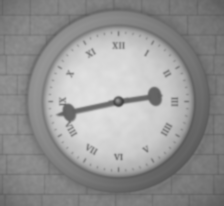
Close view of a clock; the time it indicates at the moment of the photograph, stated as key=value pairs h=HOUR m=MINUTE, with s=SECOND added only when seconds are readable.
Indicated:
h=2 m=43
